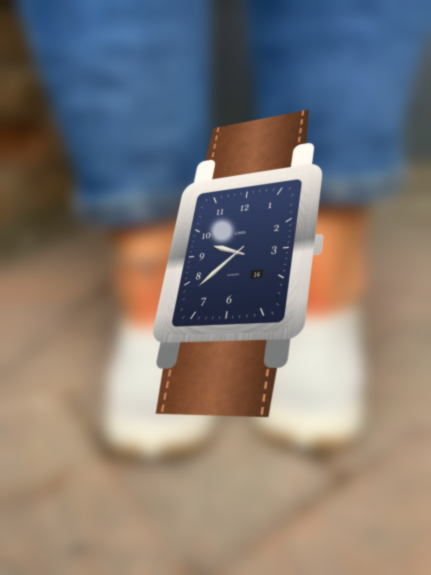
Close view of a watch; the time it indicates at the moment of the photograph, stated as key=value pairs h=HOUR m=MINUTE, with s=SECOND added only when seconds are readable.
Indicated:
h=9 m=38
